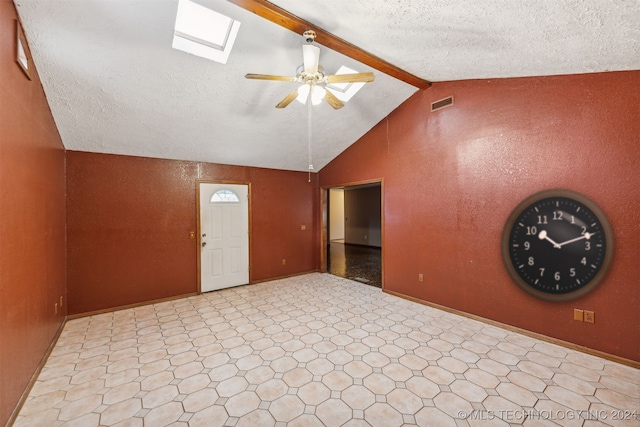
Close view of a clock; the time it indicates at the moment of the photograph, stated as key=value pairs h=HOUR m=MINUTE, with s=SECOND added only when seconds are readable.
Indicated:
h=10 m=12
